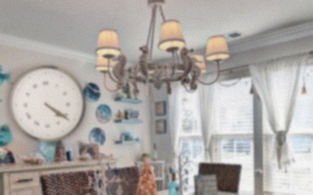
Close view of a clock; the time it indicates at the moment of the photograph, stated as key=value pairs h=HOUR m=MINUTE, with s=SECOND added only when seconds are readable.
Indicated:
h=4 m=21
